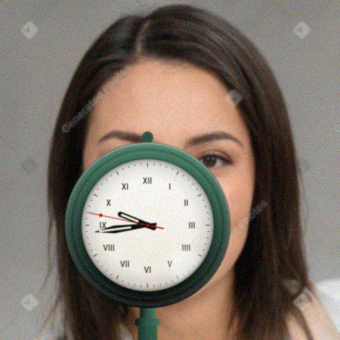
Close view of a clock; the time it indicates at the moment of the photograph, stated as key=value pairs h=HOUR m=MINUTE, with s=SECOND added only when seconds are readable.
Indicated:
h=9 m=43 s=47
